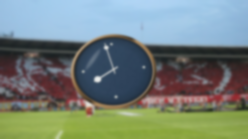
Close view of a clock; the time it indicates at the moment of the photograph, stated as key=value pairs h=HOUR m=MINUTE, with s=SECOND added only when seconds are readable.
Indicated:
h=7 m=58
